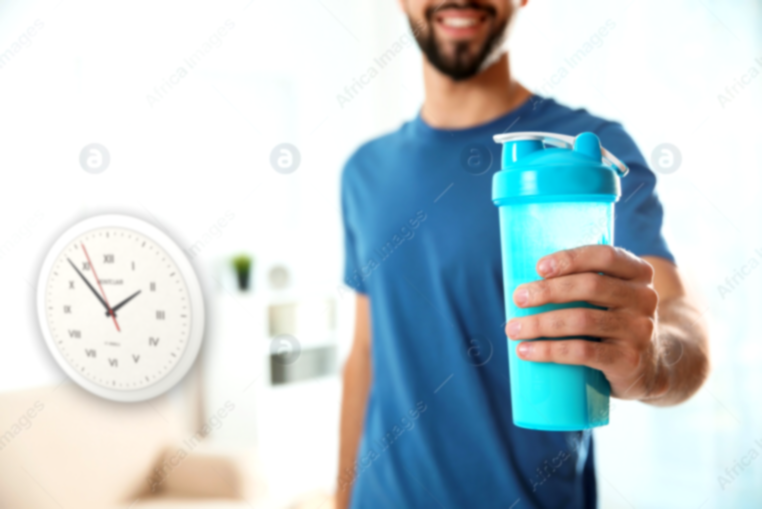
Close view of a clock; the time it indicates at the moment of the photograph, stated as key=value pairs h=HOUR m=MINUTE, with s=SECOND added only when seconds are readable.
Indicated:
h=1 m=52 s=56
